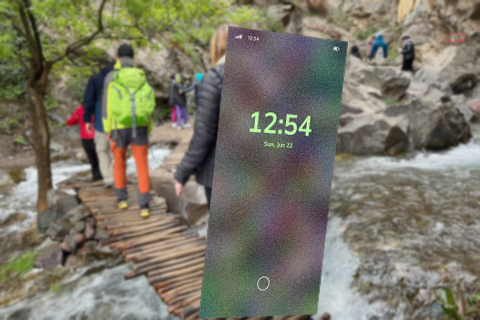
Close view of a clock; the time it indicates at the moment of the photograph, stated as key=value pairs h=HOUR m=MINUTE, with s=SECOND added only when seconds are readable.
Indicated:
h=12 m=54
